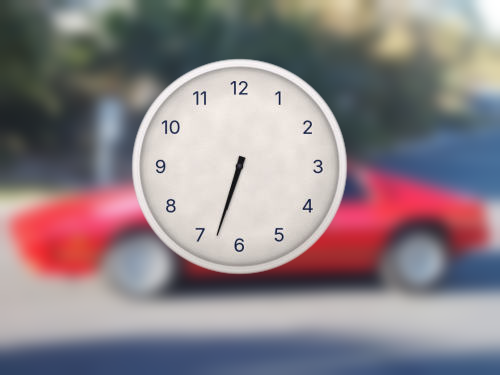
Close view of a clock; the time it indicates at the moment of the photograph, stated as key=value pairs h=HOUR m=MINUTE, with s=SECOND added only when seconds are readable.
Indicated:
h=6 m=33
